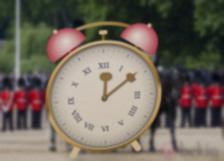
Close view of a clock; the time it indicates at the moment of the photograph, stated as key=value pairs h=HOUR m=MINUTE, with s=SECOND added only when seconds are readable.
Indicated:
h=12 m=9
